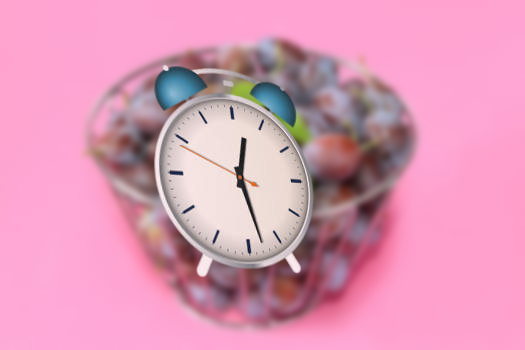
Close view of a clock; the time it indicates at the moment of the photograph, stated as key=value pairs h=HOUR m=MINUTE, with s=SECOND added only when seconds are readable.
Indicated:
h=12 m=27 s=49
